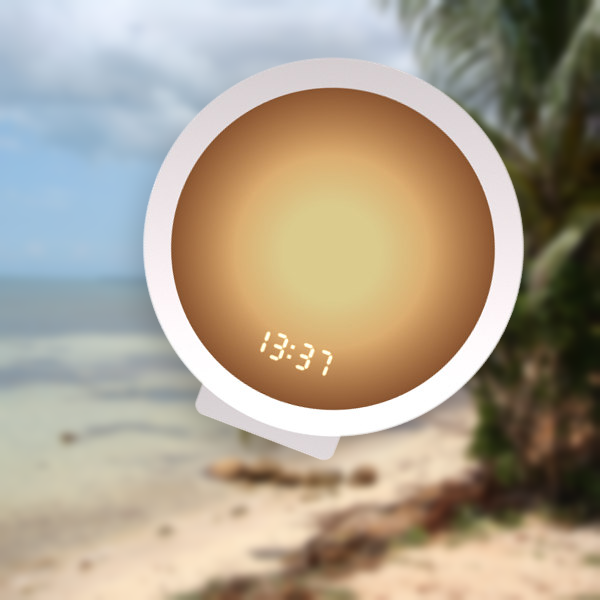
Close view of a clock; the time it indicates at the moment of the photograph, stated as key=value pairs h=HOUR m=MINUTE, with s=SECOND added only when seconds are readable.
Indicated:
h=13 m=37
